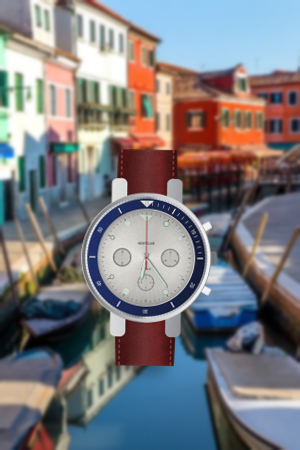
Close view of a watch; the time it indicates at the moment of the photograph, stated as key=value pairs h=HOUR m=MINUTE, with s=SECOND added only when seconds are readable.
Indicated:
h=6 m=24
